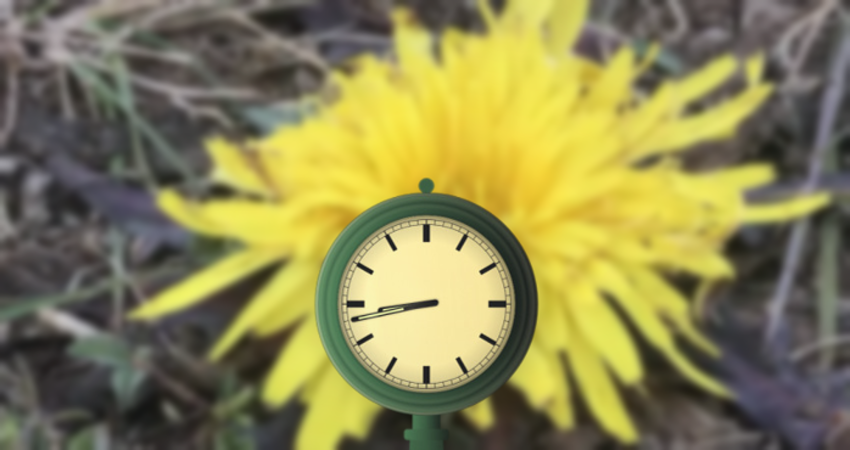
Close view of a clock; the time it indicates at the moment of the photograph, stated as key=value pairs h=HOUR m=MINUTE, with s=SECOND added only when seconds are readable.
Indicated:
h=8 m=43
